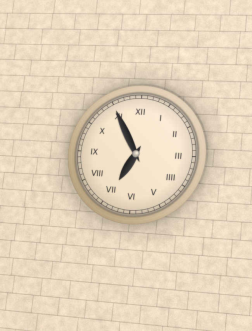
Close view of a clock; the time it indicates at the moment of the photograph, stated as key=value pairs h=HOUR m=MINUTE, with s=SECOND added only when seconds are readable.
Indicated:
h=6 m=55
